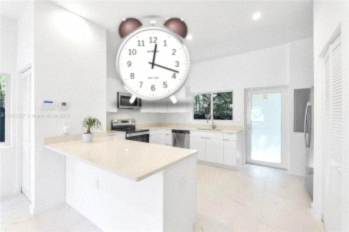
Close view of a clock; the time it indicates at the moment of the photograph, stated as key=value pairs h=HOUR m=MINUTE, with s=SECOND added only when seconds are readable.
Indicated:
h=12 m=18
